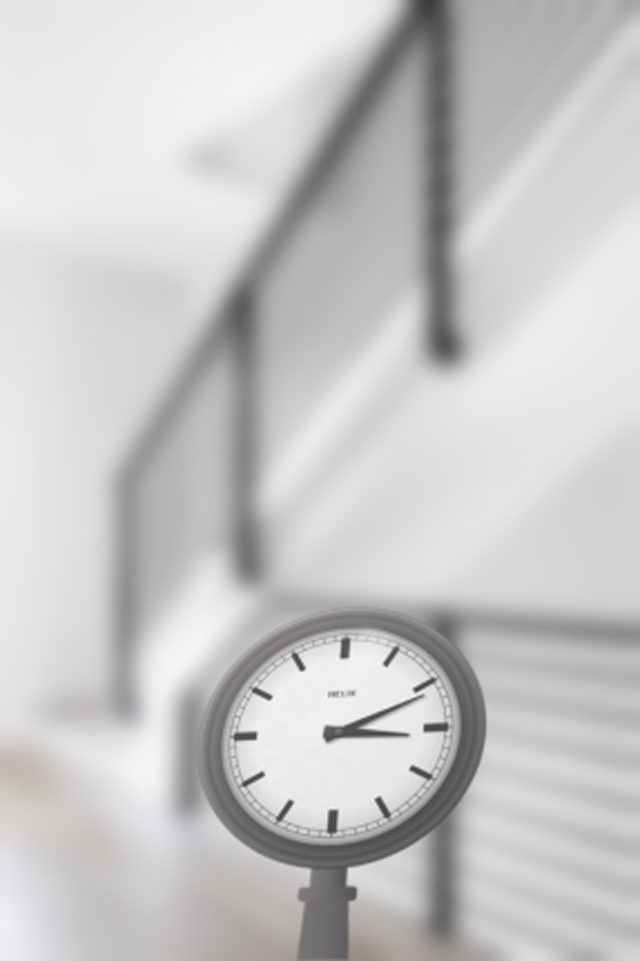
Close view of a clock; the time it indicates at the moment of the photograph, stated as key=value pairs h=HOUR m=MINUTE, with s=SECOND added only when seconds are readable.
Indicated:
h=3 m=11
